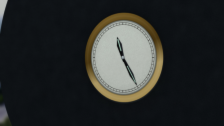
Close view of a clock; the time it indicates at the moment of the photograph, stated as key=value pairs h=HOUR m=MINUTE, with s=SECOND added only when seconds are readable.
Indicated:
h=11 m=25
